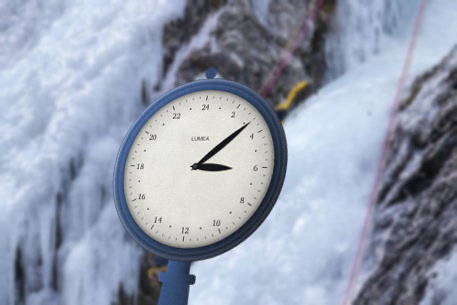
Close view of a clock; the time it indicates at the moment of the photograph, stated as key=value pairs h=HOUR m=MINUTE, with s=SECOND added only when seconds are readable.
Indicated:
h=6 m=8
